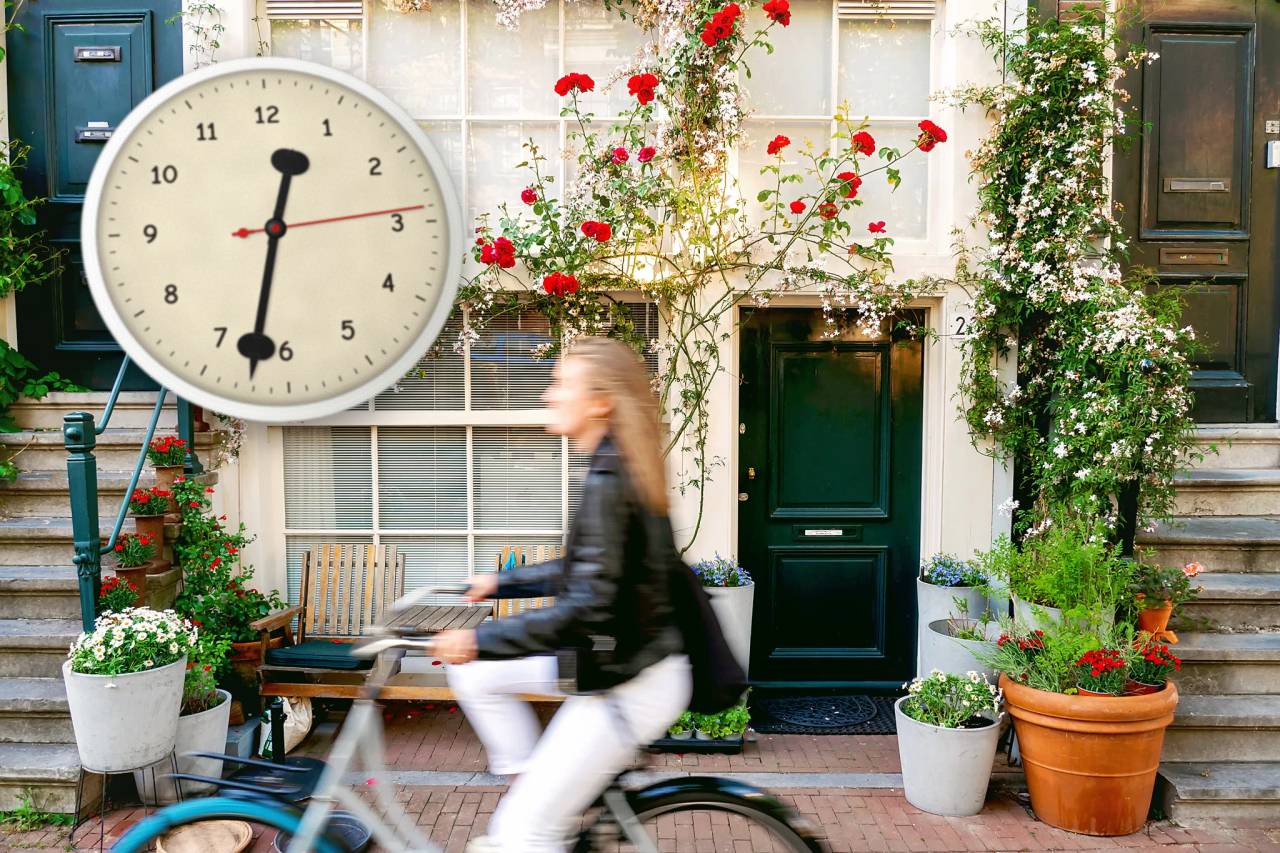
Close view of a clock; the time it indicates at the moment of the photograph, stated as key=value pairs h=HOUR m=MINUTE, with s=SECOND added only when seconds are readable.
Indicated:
h=12 m=32 s=14
